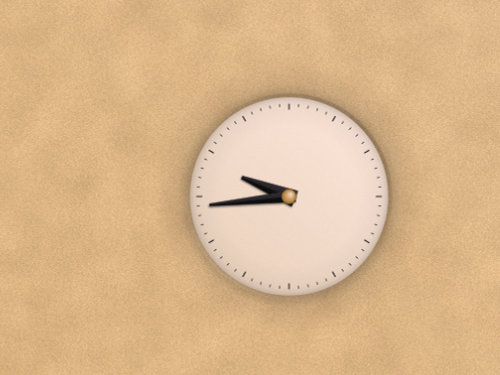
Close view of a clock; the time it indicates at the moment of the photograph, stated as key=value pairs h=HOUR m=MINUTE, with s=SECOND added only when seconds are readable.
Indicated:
h=9 m=44
